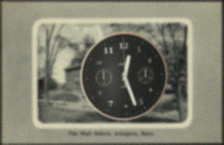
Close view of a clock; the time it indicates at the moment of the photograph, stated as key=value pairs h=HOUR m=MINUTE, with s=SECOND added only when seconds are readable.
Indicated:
h=12 m=27
